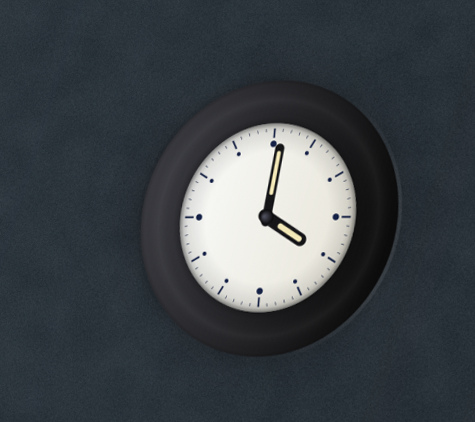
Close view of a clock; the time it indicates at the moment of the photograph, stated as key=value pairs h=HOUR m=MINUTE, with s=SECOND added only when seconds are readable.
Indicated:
h=4 m=1
